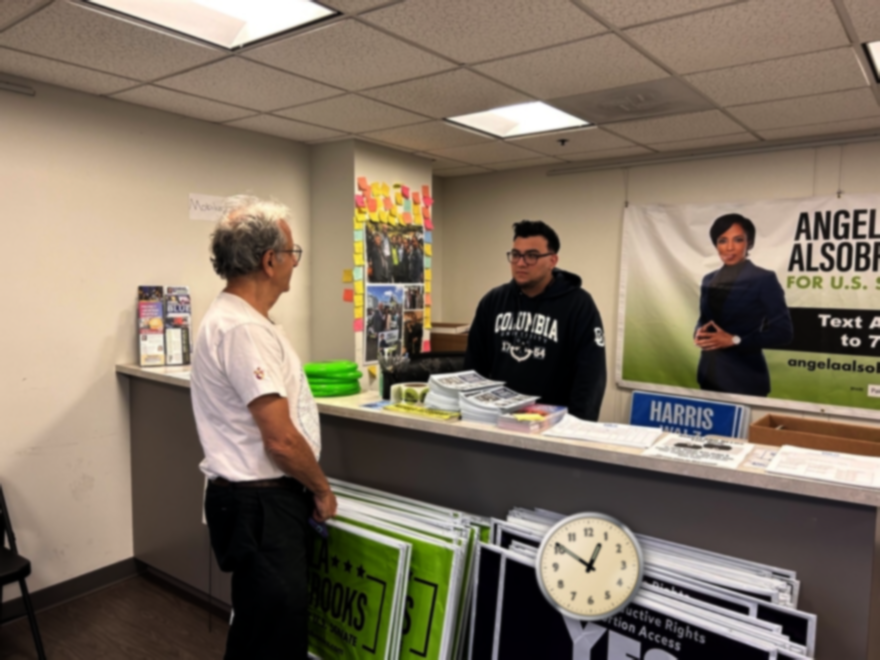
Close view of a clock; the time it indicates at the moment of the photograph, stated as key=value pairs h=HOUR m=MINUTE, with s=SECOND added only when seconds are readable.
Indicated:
h=12 m=51
